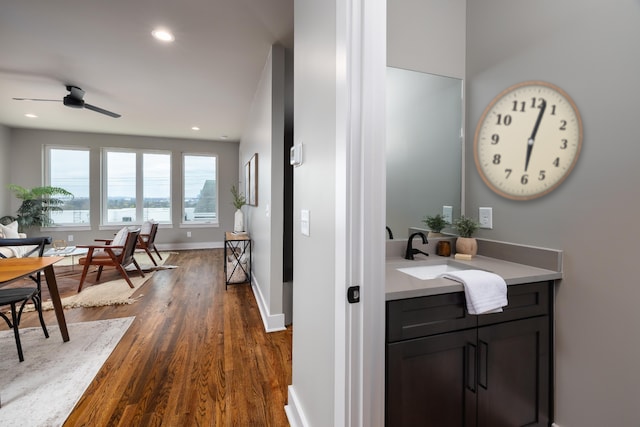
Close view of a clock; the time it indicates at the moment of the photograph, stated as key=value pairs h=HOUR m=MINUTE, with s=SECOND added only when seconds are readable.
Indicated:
h=6 m=2
